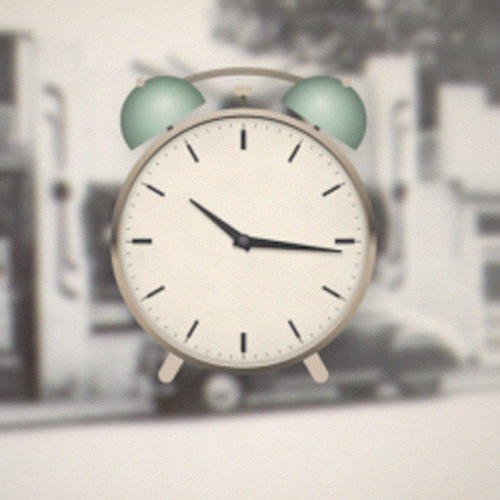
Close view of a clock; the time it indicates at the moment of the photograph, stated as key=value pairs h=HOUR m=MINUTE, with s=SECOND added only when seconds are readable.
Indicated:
h=10 m=16
